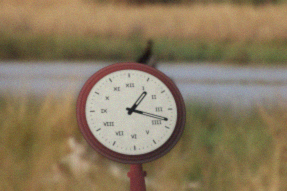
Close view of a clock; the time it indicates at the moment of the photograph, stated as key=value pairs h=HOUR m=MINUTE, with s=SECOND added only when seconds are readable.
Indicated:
h=1 m=18
